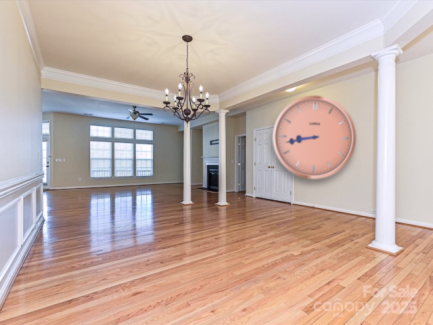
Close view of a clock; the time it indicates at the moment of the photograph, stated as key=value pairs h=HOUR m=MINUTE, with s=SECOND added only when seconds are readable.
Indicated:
h=8 m=43
